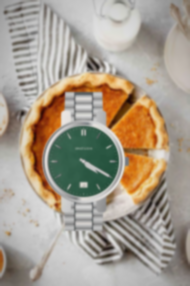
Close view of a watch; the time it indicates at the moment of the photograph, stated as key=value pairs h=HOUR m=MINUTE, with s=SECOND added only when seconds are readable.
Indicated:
h=4 m=20
